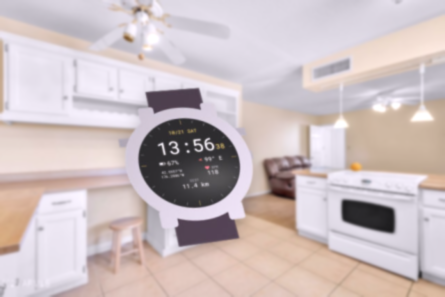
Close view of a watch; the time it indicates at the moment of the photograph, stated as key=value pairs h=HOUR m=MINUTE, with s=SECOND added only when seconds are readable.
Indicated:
h=13 m=56
